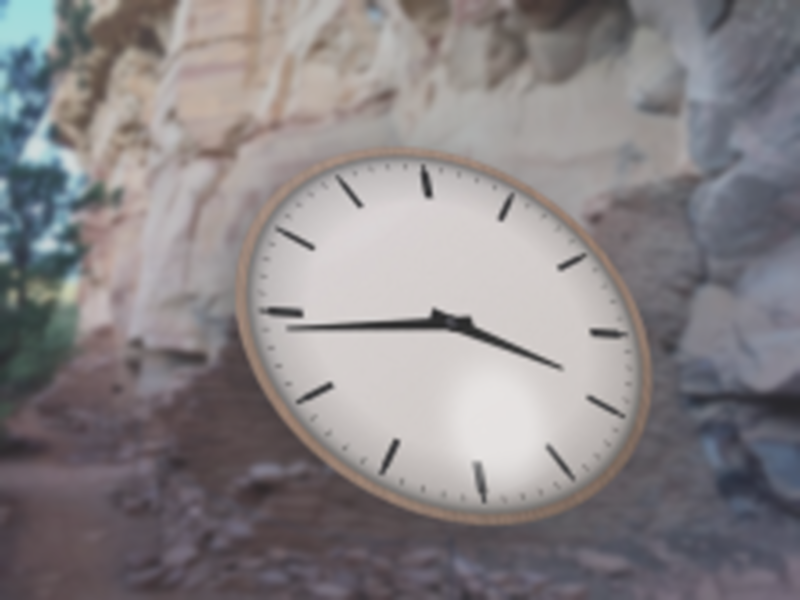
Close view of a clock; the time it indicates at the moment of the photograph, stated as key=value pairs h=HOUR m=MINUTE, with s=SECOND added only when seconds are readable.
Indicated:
h=3 m=44
